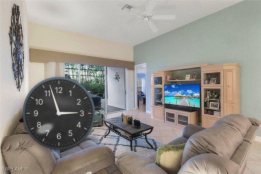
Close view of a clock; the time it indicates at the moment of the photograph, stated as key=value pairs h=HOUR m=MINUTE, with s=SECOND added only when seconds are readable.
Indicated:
h=2 m=57
